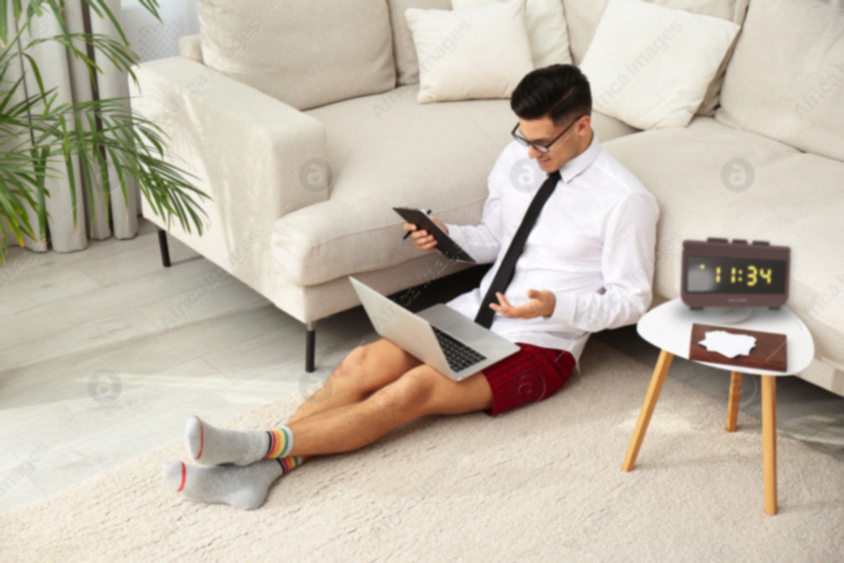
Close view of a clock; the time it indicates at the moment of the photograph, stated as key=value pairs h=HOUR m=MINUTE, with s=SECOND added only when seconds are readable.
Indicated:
h=11 m=34
